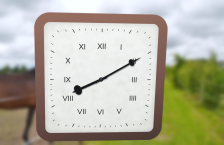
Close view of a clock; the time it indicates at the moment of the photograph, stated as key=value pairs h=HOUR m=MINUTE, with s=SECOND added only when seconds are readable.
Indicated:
h=8 m=10
